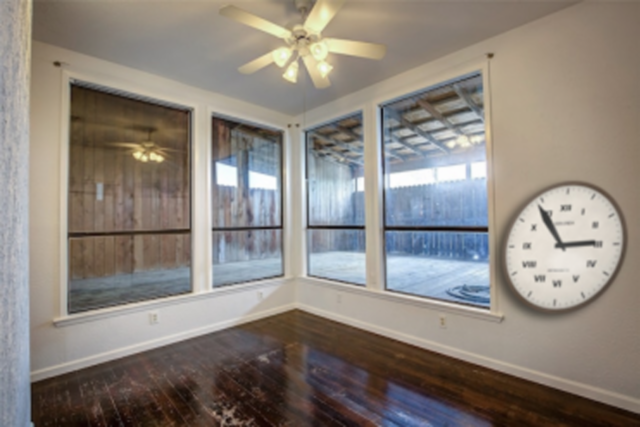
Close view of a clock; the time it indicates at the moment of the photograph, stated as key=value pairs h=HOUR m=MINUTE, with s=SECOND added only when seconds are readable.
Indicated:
h=2 m=54
